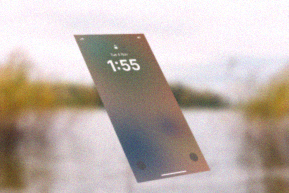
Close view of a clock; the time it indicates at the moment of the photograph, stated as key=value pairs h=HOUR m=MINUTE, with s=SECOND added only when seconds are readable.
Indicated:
h=1 m=55
